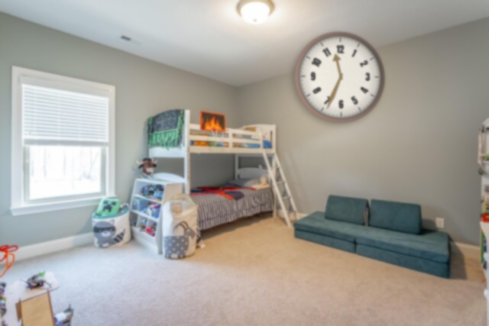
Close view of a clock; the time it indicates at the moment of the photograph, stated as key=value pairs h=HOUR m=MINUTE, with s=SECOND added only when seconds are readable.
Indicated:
h=11 m=34
